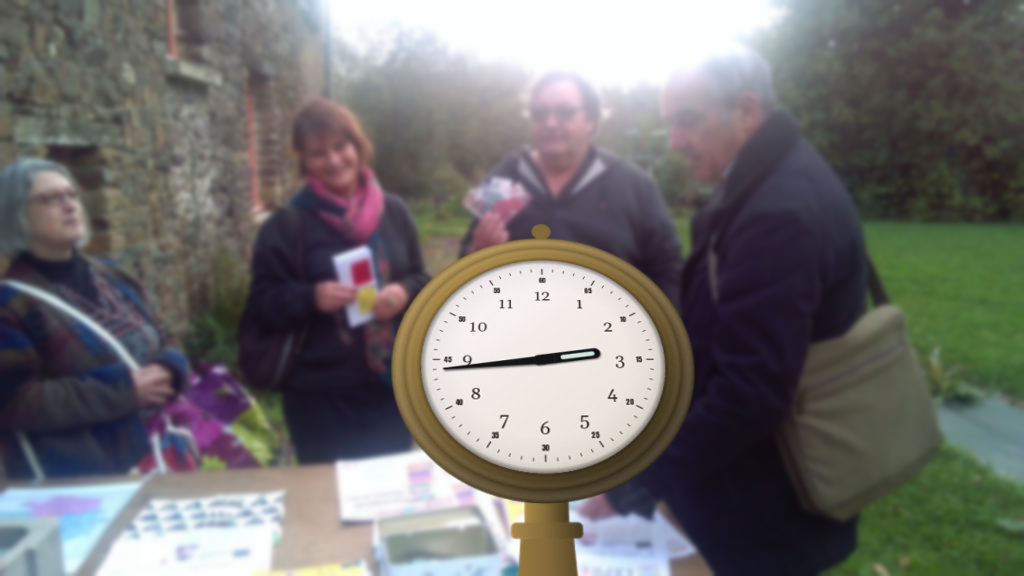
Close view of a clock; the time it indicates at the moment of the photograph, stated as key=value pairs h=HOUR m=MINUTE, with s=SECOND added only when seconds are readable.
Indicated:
h=2 m=44
